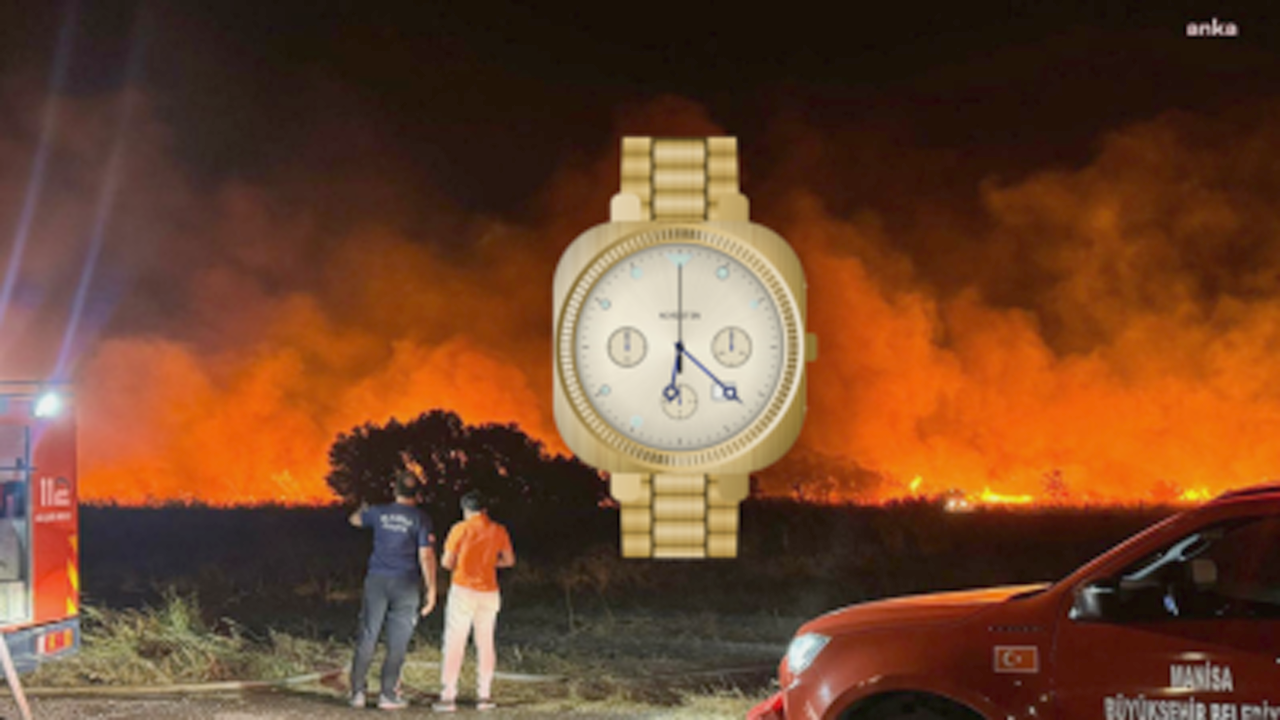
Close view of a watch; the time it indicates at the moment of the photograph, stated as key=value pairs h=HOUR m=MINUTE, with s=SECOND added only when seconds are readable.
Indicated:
h=6 m=22
